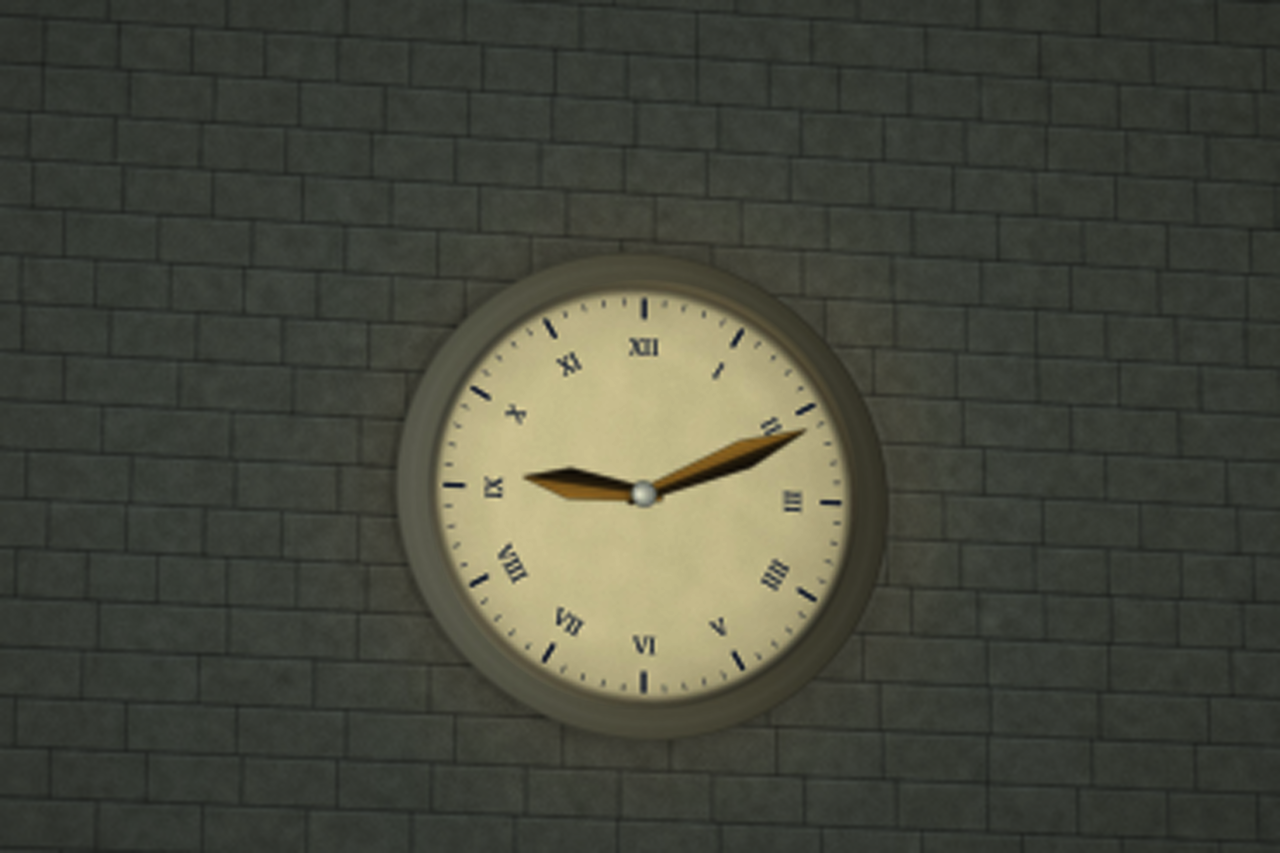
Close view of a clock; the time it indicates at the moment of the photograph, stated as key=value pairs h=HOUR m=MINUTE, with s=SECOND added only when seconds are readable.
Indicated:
h=9 m=11
